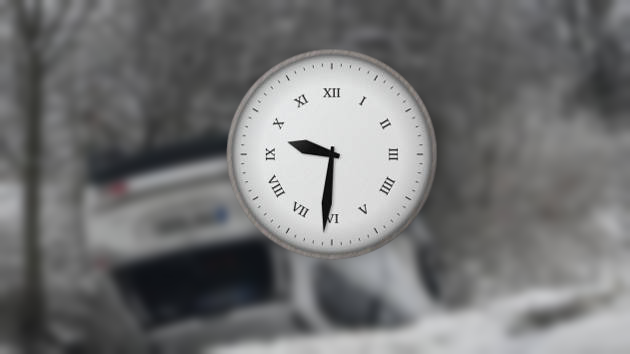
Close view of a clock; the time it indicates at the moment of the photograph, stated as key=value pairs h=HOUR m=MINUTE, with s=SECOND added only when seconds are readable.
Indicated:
h=9 m=31
